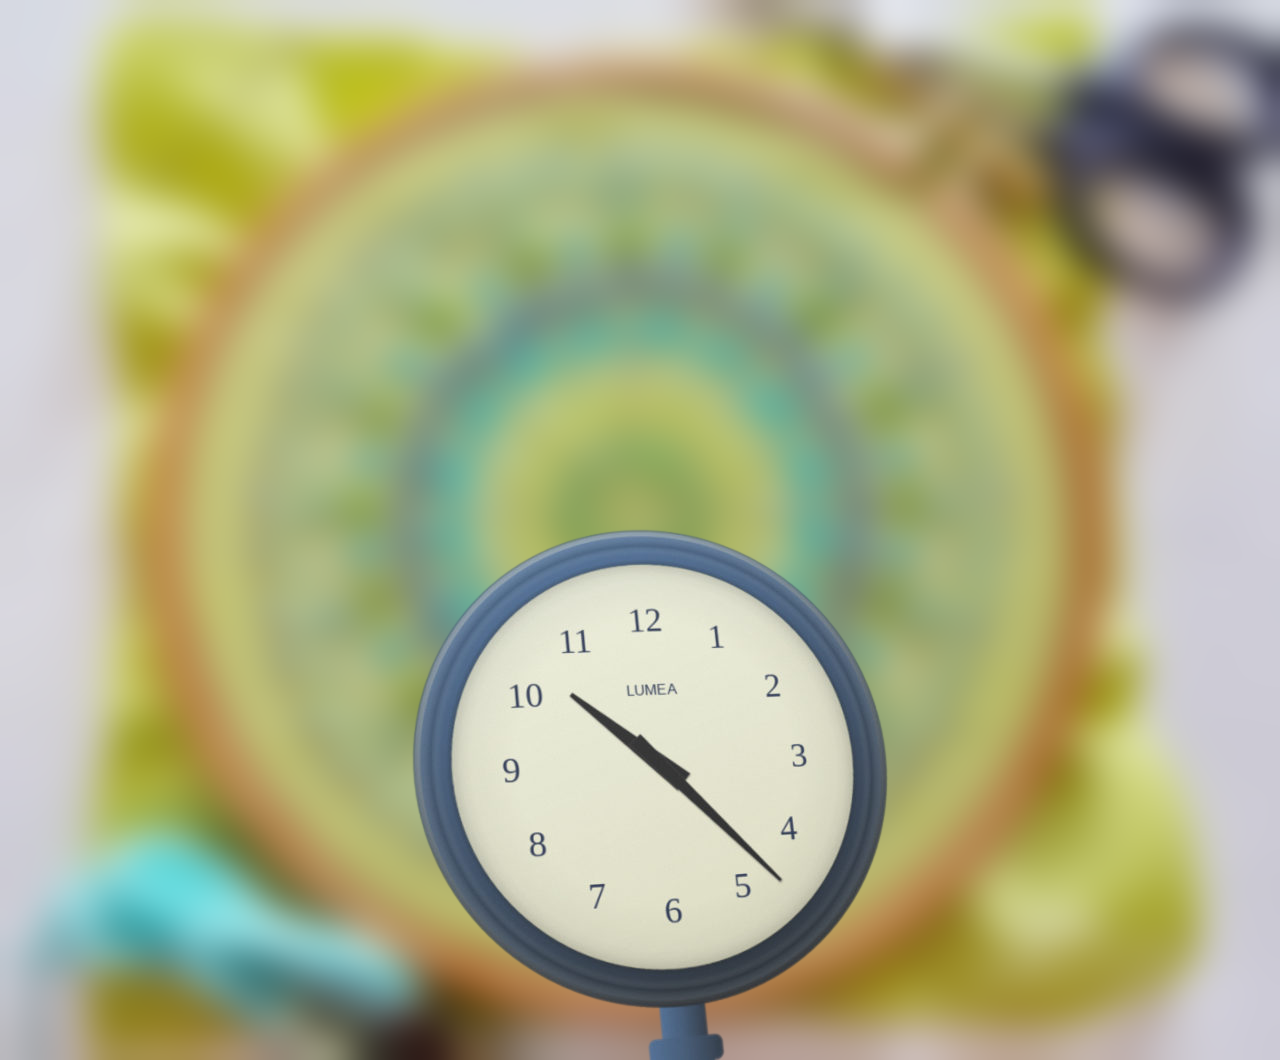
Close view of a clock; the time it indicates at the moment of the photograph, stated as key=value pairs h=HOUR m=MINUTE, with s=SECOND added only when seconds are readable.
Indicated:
h=10 m=23
